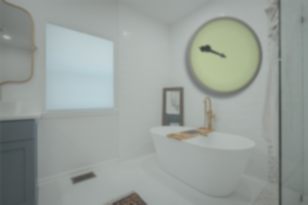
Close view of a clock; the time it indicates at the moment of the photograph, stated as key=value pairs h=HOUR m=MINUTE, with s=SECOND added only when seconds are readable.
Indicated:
h=9 m=48
